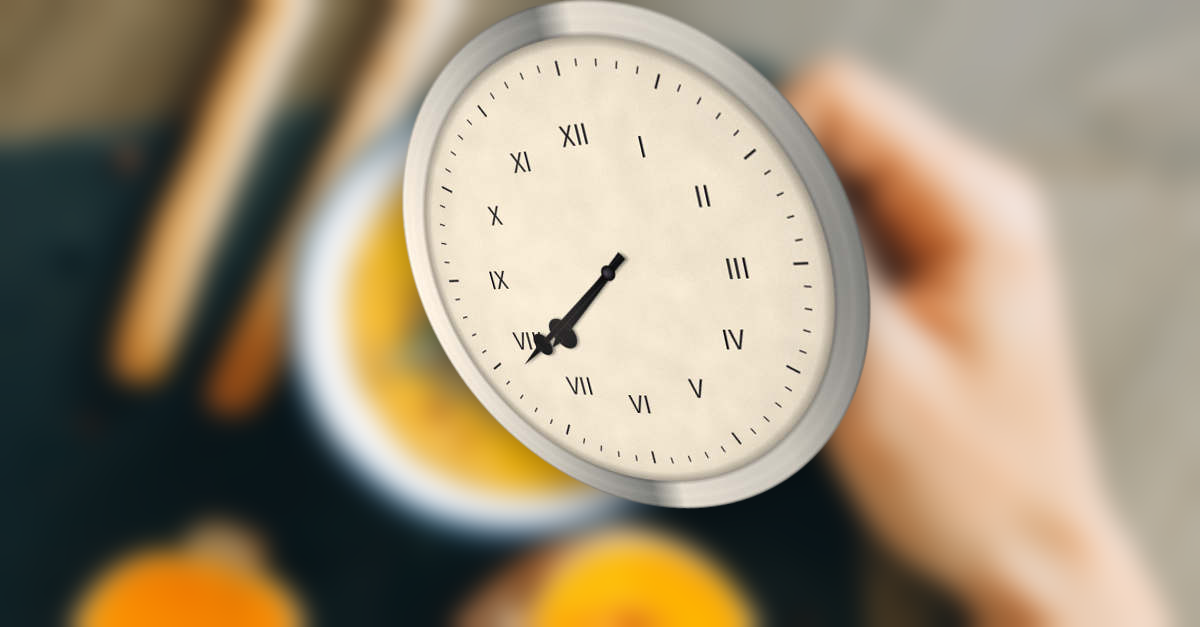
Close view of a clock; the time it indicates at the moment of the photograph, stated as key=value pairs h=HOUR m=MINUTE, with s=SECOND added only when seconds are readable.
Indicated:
h=7 m=39
